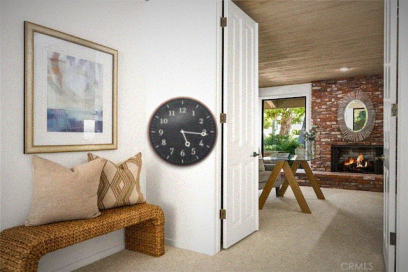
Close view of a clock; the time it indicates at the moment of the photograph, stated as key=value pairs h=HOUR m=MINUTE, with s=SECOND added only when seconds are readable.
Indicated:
h=5 m=16
